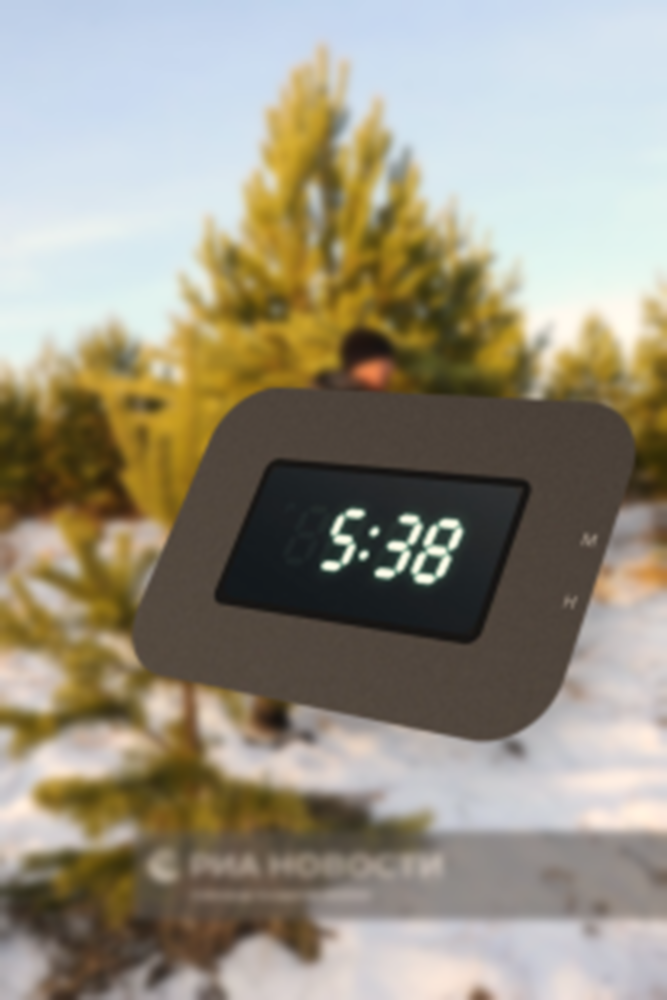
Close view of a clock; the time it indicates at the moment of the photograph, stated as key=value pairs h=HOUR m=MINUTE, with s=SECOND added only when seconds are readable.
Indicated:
h=5 m=38
